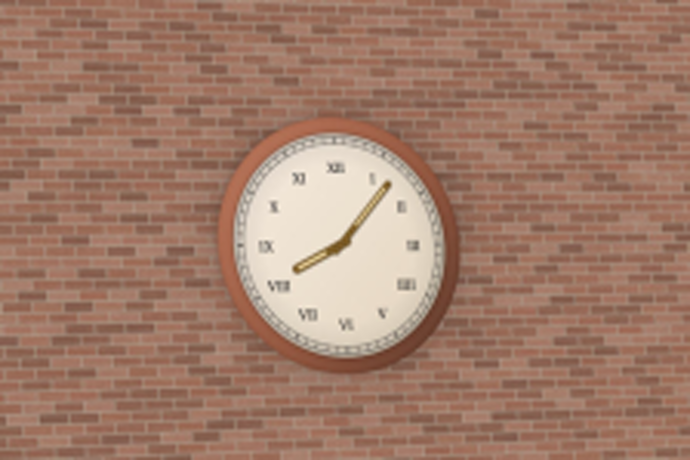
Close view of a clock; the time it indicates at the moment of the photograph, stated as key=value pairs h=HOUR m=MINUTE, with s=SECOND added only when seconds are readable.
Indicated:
h=8 m=7
